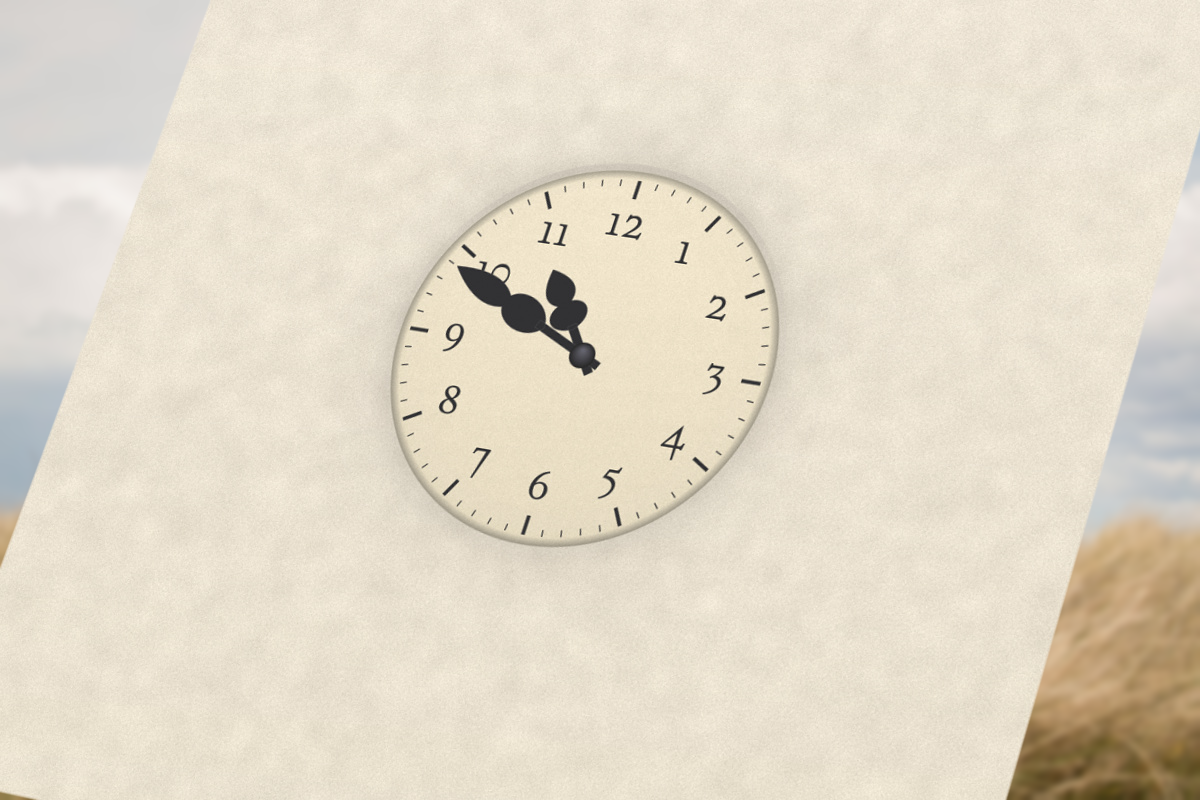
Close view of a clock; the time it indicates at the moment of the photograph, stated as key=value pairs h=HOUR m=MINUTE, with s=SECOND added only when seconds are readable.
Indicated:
h=10 m=49
